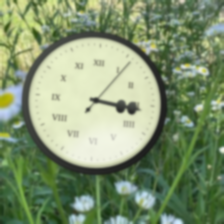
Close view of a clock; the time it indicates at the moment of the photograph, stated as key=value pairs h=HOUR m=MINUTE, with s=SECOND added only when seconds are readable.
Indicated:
h=3 m=16 s=6
